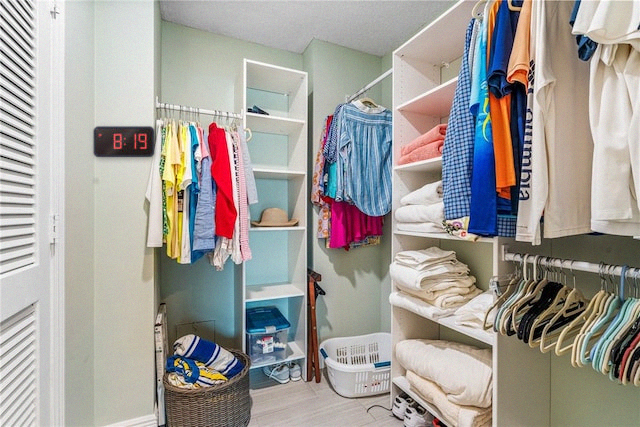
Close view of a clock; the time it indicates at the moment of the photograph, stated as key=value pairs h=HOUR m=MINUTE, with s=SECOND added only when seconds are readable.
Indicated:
h=8 m=19
